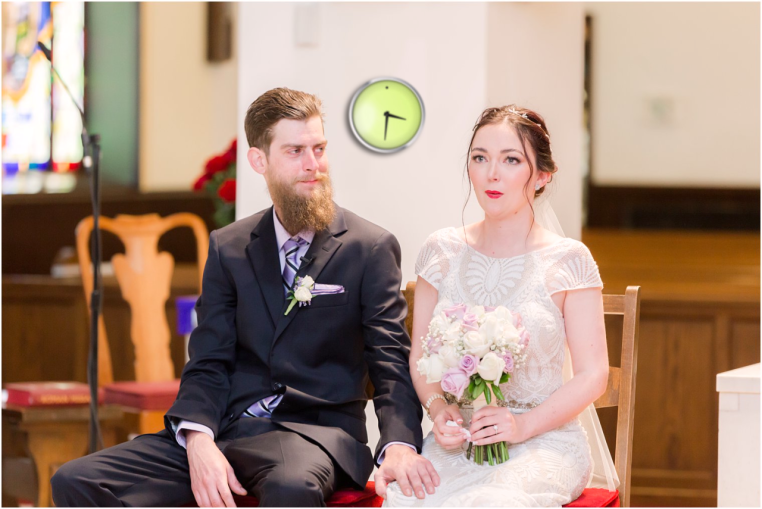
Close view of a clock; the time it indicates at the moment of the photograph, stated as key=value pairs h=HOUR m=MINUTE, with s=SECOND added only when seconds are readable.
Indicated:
h=3 m=31
